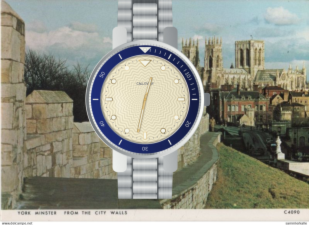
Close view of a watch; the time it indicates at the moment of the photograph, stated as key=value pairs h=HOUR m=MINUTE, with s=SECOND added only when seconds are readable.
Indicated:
h=12 m=32
